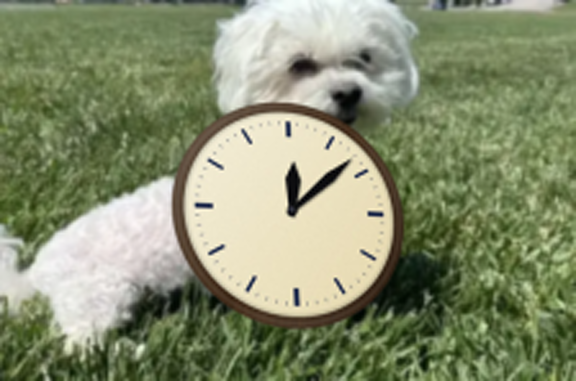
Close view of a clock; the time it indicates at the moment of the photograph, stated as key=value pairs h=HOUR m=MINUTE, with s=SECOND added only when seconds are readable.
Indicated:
h=12 m=8
